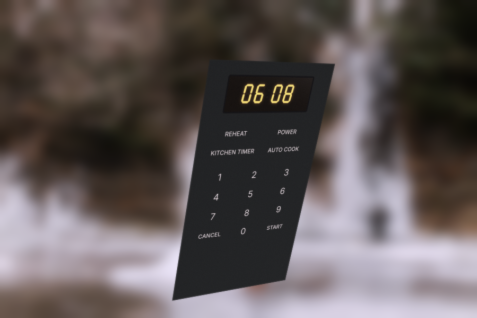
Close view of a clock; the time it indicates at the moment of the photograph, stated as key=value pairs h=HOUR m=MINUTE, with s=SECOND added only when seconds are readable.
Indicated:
h=6 m=8
